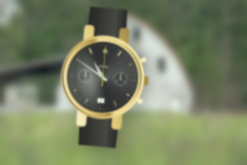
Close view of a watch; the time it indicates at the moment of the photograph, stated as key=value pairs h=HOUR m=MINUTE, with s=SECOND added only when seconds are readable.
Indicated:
h=10 m=50
